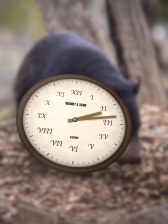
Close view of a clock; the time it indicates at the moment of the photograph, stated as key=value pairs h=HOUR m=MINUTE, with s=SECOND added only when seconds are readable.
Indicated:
h=2 m=13
